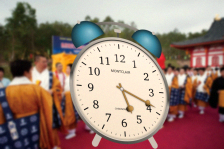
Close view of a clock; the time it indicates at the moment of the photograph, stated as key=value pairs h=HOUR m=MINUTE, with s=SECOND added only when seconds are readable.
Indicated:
h=5 m=19
